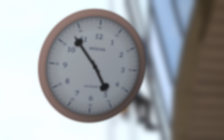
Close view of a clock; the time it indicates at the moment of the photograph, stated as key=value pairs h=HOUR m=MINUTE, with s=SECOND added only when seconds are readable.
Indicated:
h=4 m=53
